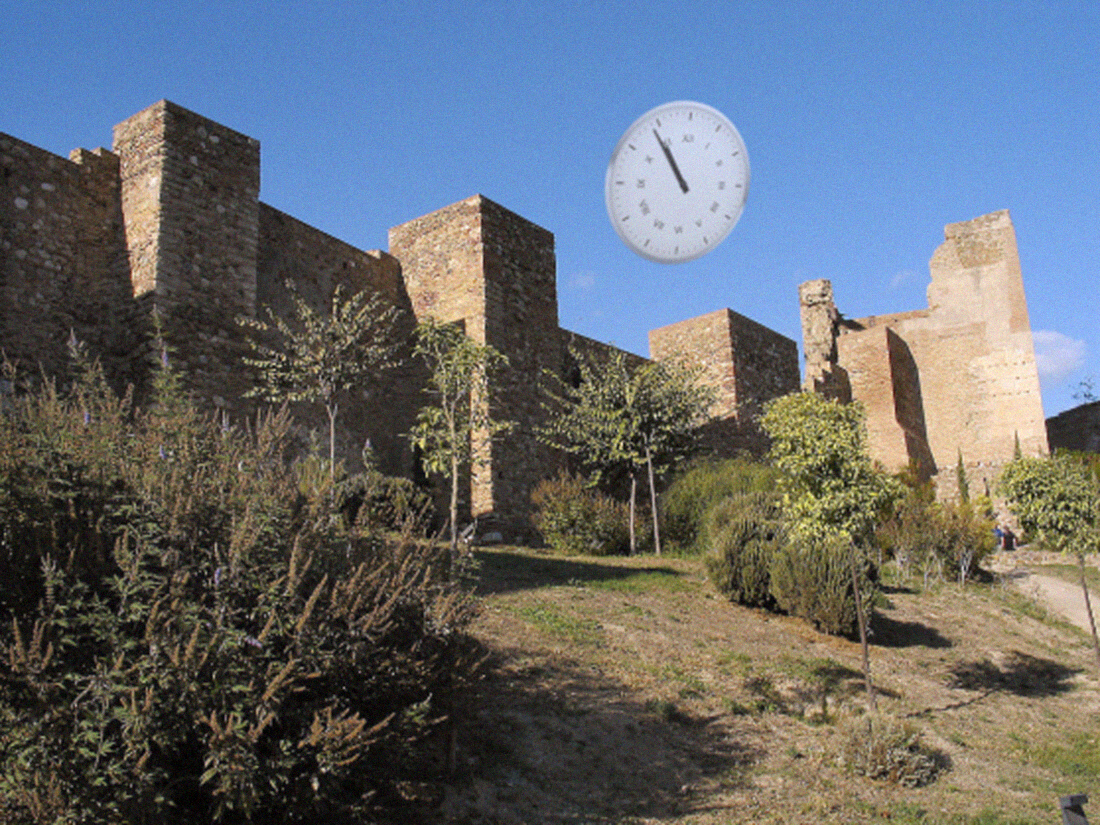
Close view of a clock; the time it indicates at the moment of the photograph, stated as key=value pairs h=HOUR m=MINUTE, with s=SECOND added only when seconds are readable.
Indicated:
h=10 m=54
